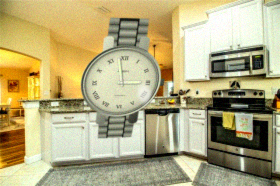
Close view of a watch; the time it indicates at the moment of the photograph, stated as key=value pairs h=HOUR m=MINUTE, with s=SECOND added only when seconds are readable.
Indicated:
h=2 m=58
